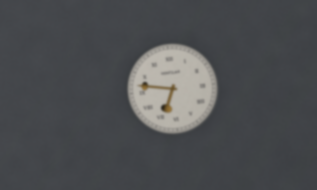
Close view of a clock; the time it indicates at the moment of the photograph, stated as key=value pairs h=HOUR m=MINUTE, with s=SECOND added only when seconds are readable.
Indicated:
h=6 m=47
